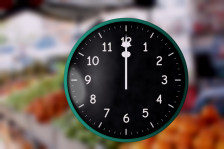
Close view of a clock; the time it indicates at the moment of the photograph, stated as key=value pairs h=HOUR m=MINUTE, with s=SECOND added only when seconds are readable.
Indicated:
h=12 m=0
